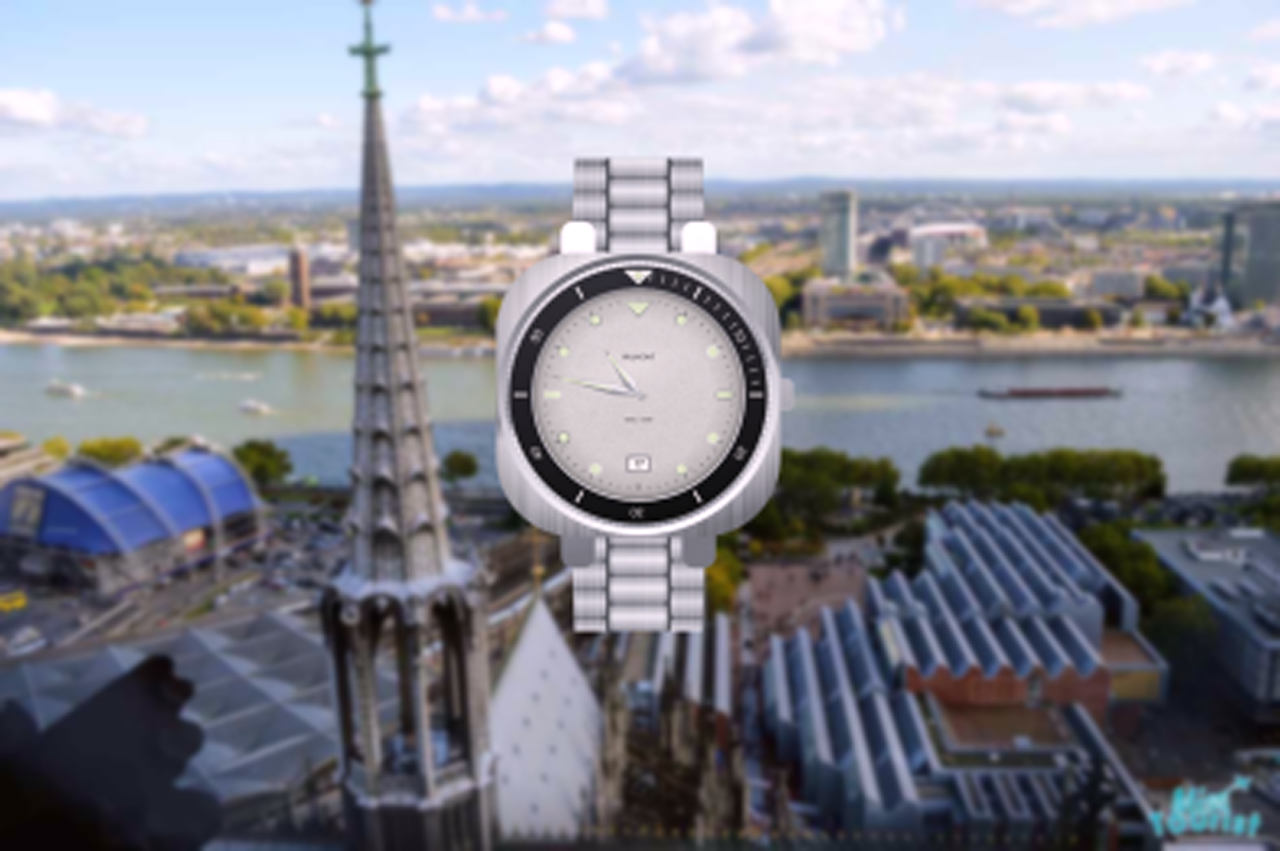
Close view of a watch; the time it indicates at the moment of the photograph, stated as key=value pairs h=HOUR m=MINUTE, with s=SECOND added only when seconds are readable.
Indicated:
h=10 m=47
